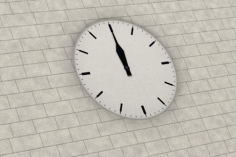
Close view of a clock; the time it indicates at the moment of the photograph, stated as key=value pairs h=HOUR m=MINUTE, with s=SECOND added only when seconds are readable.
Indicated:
h=12 m=0
